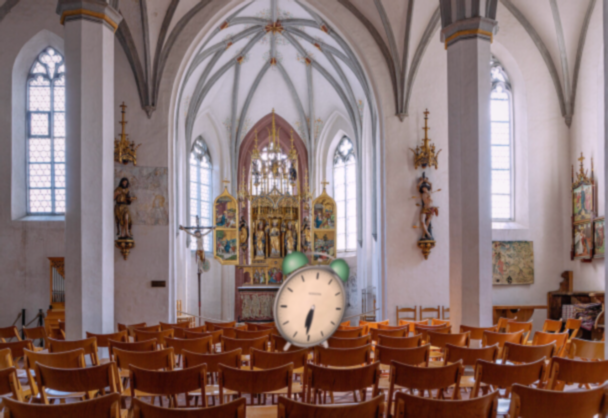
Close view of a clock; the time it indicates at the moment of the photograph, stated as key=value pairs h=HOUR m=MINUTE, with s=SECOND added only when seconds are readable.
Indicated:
h=6 m=31
